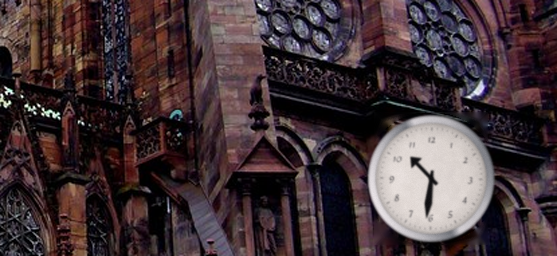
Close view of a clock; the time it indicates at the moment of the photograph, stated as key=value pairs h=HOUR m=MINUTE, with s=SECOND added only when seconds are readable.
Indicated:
h=10 m=31
